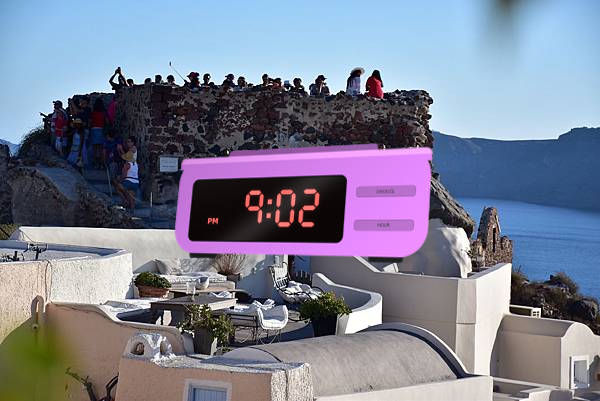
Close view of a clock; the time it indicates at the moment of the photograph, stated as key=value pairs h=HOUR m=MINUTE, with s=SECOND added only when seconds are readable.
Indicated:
h=9 m=2
